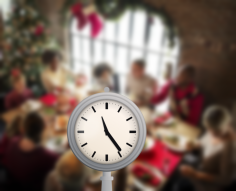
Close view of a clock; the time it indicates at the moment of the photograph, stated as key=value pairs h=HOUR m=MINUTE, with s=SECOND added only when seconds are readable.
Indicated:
h=11 m=24
